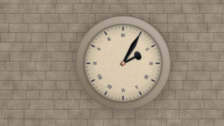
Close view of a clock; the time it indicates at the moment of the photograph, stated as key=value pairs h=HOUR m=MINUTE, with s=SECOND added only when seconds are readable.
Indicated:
h=2 m=5
